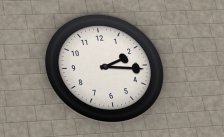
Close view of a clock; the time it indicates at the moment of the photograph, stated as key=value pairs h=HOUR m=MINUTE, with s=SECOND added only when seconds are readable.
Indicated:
h=2 m=16
